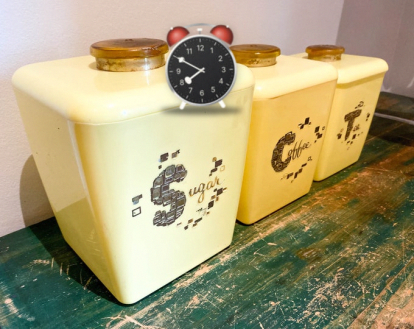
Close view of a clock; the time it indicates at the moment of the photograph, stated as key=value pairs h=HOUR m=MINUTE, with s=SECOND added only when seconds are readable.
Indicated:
h=7 m=50
